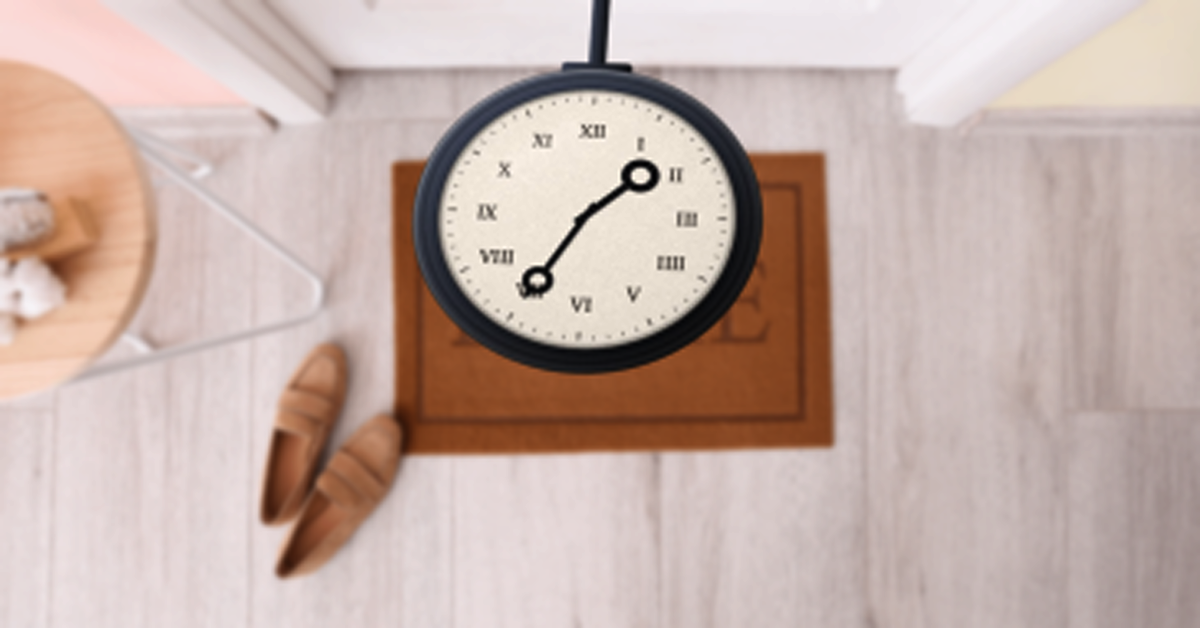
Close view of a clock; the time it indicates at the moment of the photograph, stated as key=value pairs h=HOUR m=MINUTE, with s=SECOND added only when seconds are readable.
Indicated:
h=1 m=35
